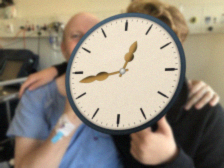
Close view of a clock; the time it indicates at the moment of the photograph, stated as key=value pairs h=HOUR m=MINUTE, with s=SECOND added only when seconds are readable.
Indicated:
h=12 m=43
